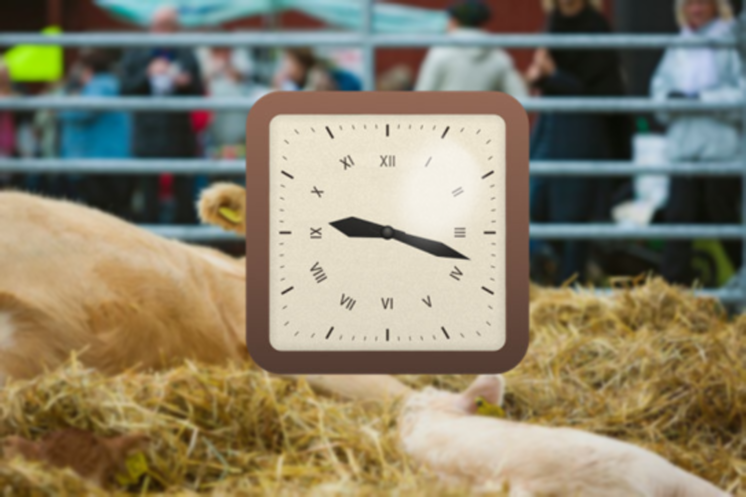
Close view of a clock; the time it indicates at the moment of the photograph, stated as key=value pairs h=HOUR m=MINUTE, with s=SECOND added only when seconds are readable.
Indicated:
h=9 m=18
